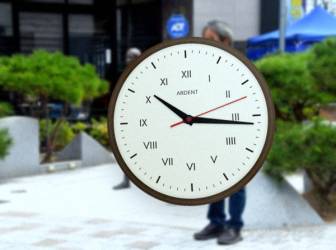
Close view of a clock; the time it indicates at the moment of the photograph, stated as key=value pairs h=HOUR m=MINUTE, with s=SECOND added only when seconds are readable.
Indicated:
h=10 m=16 s=12
